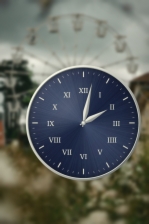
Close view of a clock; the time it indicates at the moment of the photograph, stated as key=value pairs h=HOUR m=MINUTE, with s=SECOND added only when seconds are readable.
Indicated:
h=2 m=2
